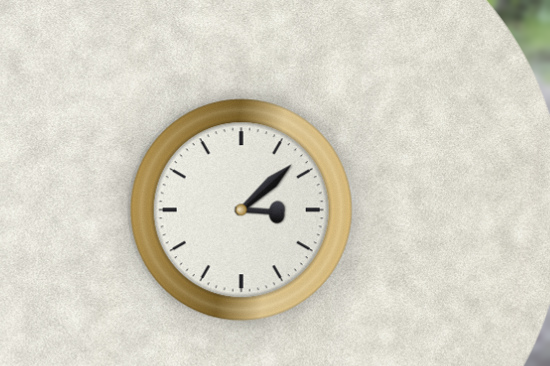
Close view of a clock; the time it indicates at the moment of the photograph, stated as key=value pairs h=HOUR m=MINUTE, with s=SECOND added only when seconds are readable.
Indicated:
h=3 m=8
